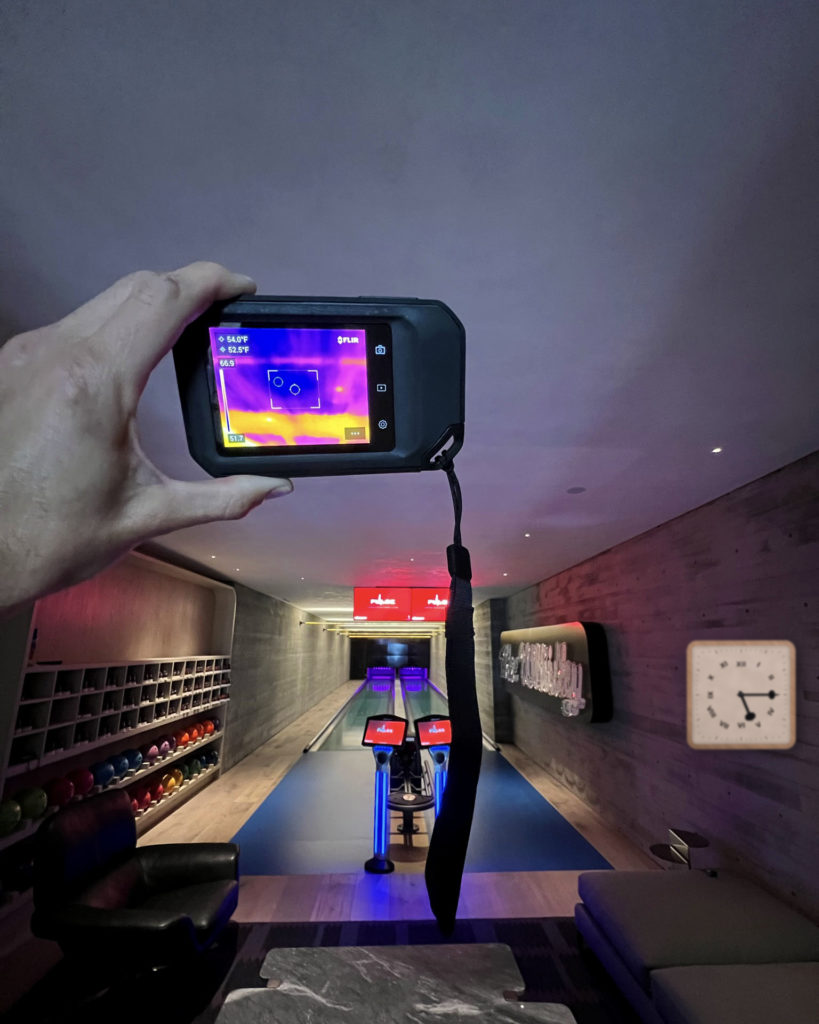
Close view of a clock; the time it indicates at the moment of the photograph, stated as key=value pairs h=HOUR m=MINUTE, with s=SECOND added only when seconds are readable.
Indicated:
h=5 m=15
